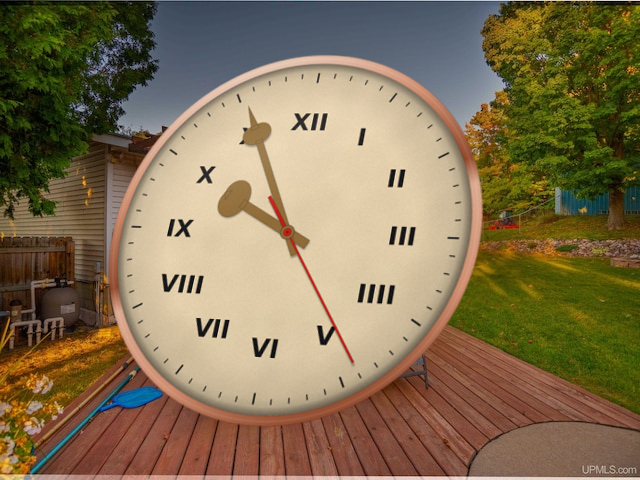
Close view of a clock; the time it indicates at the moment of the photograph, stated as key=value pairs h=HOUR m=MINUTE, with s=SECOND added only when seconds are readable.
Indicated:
h=9 m=55 s=24
